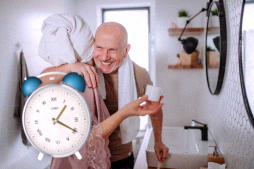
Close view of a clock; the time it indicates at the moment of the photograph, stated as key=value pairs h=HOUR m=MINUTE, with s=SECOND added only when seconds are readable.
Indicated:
h=1 m=20
